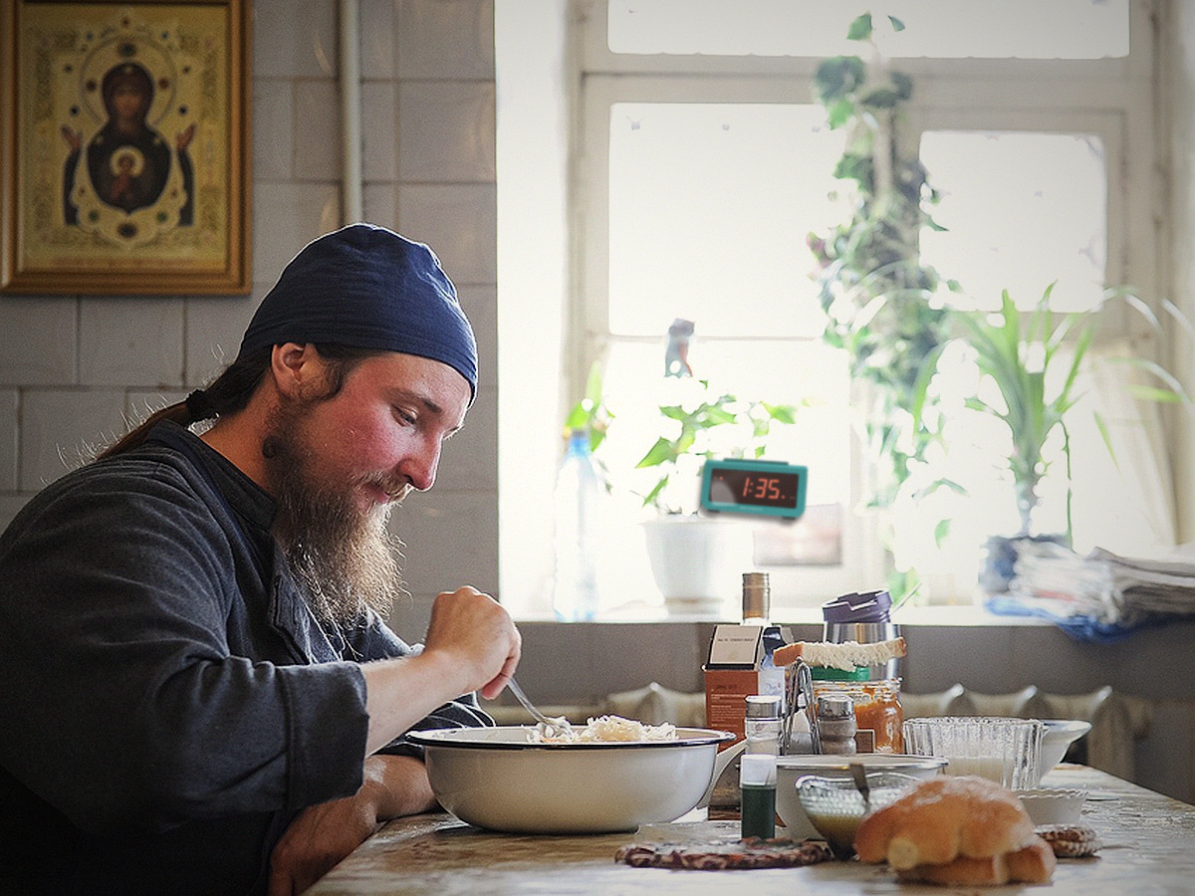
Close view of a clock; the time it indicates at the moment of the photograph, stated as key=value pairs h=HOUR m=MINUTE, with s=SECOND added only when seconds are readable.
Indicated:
h=1 m=35
